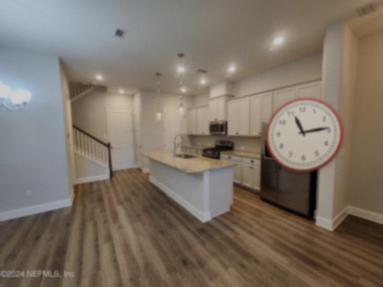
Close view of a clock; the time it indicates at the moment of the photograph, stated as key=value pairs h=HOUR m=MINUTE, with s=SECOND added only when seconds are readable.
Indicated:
h=11 m=14
